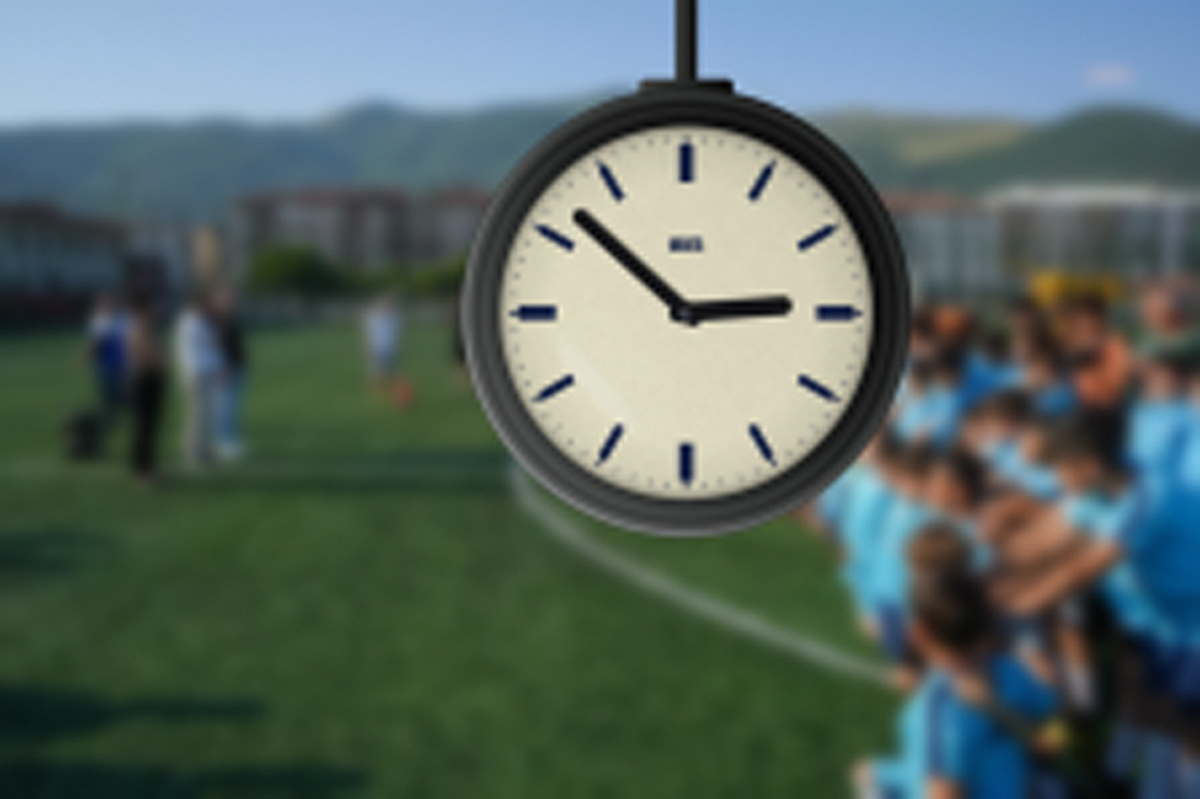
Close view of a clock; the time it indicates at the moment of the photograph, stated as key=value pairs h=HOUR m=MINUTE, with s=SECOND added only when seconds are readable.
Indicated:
h=2 m=52
